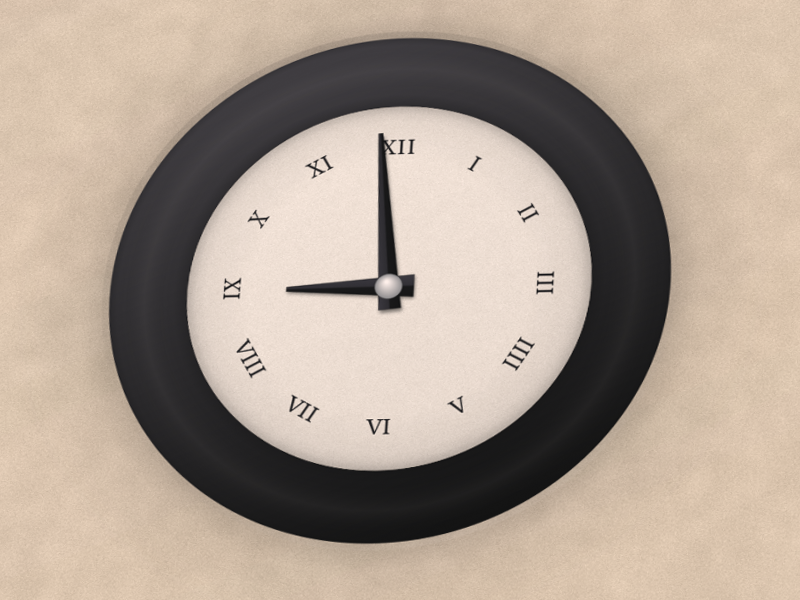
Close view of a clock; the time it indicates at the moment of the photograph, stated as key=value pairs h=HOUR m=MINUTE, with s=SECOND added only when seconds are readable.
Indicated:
h=8 m=59
